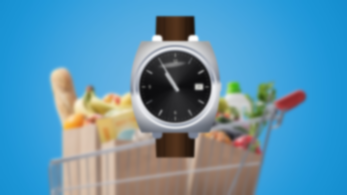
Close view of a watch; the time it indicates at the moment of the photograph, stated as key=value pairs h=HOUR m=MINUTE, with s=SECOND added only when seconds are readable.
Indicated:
h=10 m=55
